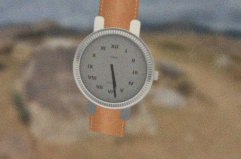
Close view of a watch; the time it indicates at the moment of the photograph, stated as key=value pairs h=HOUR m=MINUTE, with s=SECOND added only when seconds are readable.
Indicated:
h=5 m=28
